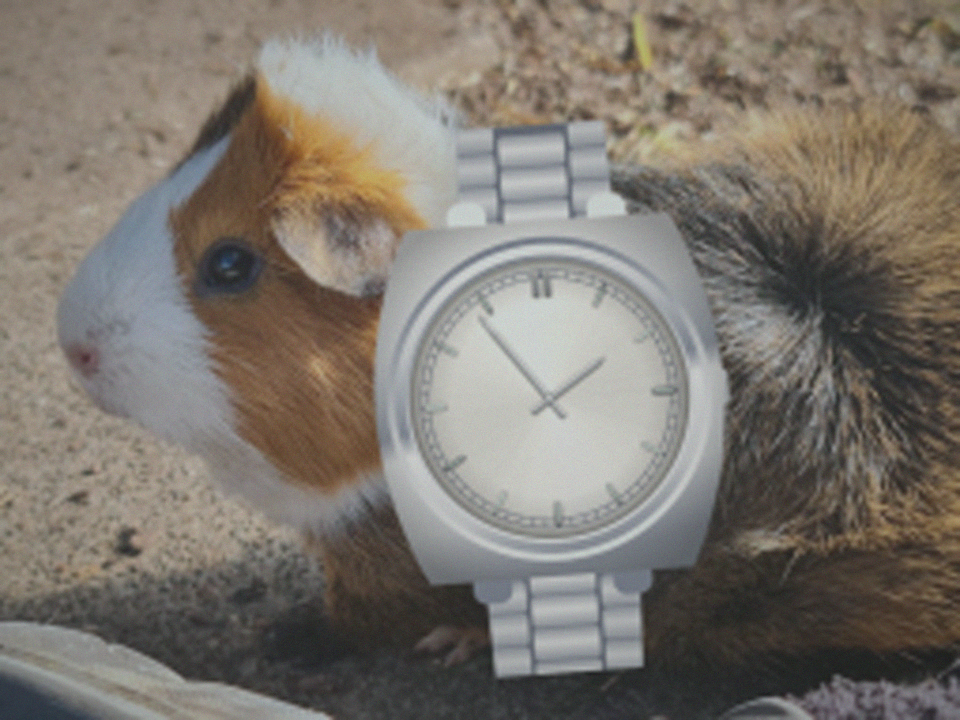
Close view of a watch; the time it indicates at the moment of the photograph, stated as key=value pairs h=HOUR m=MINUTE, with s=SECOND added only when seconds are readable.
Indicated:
h=1 m=54
